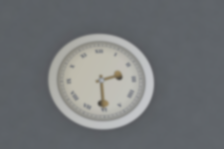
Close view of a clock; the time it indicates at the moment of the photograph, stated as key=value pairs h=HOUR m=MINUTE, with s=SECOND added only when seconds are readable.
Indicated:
h=2 m=30
